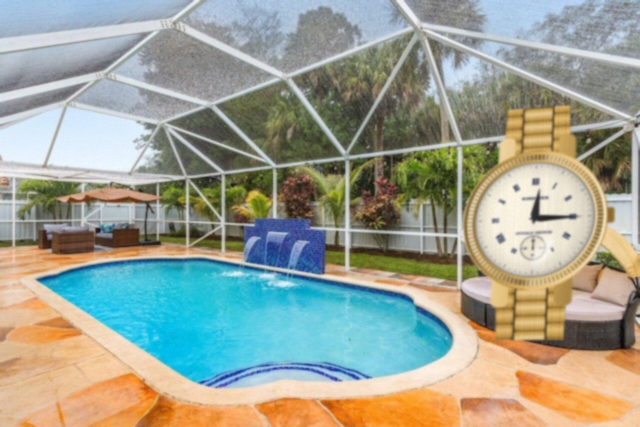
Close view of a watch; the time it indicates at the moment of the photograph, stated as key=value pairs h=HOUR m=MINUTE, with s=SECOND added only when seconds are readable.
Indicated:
h=12 m=15
